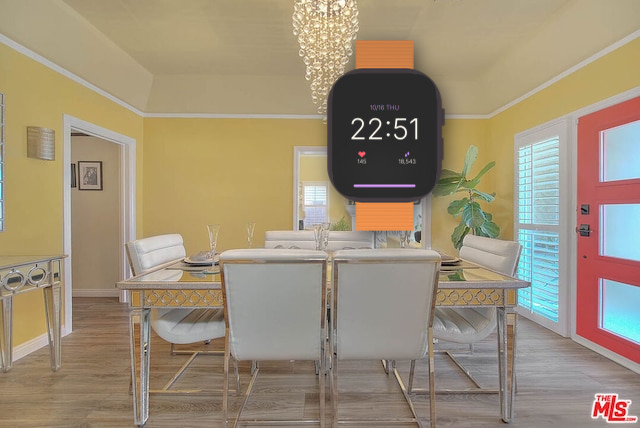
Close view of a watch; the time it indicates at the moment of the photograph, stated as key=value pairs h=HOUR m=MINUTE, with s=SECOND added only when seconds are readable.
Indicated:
h=22 m=51
